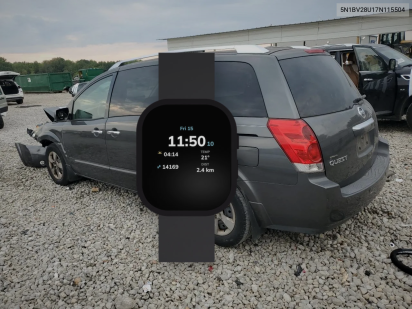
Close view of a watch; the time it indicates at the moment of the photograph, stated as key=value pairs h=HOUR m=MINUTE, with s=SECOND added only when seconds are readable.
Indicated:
h=11 m=50
